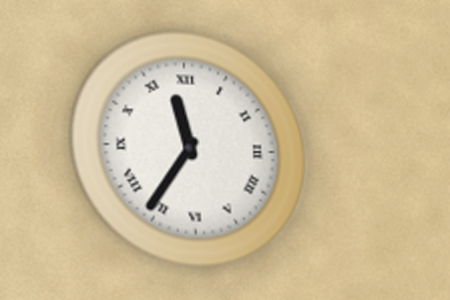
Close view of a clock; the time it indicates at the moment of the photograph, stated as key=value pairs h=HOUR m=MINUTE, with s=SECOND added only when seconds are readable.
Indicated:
h=11 m=36
